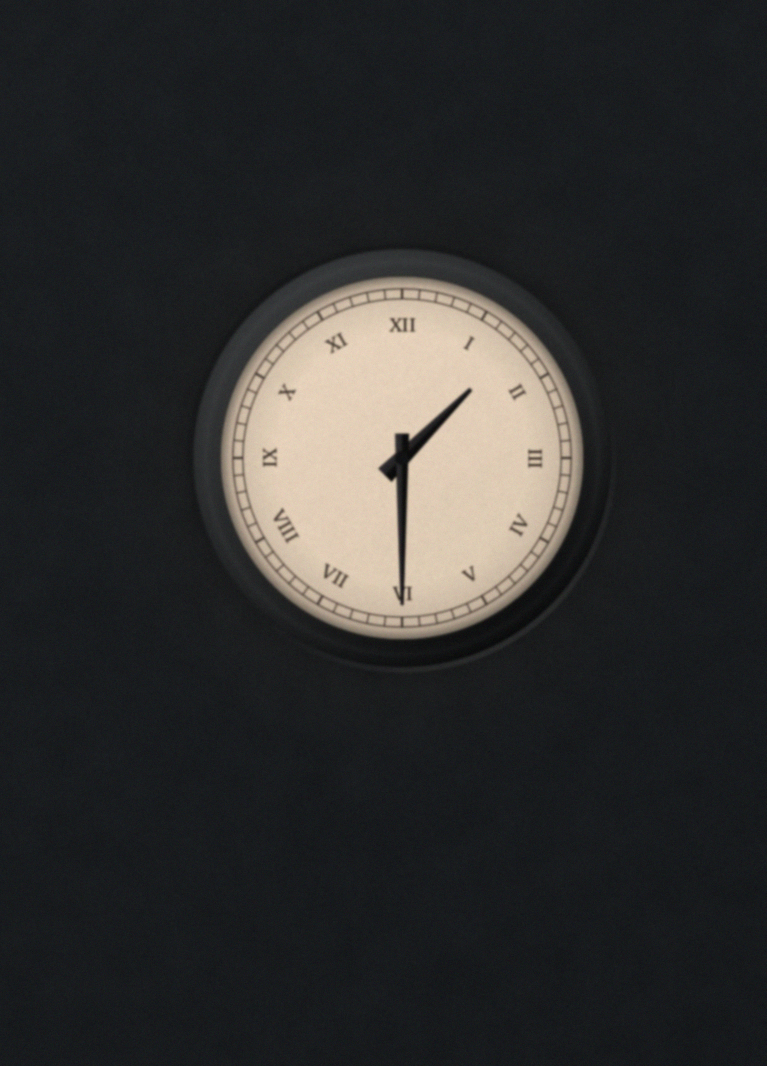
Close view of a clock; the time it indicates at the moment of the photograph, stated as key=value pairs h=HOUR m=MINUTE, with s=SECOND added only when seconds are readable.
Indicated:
h=1 m=30
